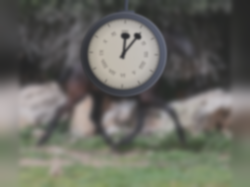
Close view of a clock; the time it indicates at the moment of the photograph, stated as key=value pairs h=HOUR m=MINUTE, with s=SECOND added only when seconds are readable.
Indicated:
h=12 m=6
